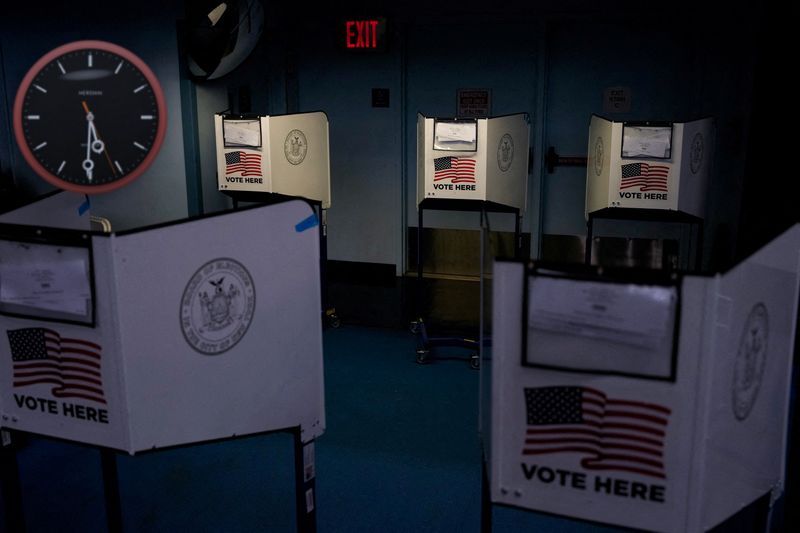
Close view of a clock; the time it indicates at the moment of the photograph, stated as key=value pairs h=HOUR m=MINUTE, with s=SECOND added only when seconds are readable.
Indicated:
h=5 m=30 s=26
